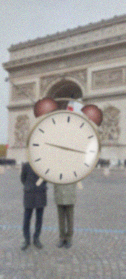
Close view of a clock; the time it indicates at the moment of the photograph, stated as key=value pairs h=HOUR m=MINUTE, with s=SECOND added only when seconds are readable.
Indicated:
h=9 m=16
